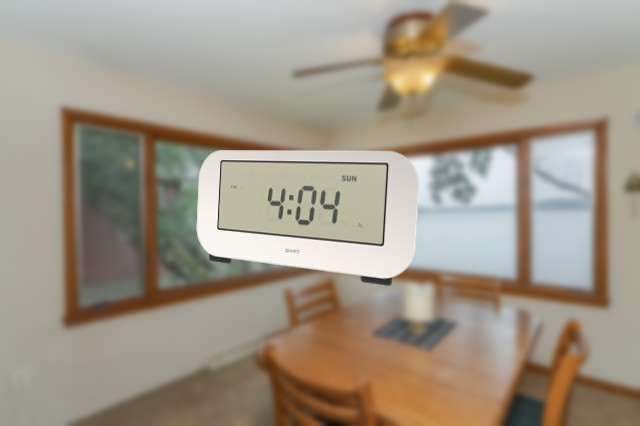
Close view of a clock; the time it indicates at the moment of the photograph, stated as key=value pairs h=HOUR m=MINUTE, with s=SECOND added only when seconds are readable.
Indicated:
h=4 m=4
